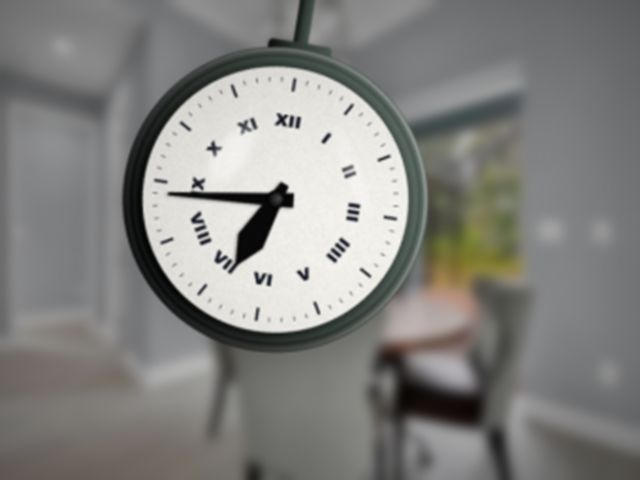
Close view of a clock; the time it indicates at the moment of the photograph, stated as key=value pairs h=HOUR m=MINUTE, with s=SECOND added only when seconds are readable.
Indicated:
h=6 m=44
